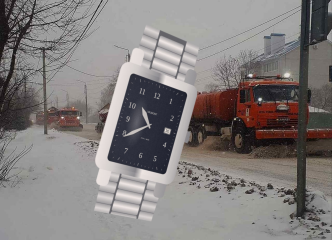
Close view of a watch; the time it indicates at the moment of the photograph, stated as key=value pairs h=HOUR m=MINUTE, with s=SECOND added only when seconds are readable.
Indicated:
h=10 m=39
